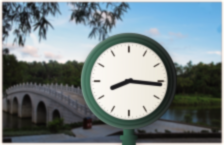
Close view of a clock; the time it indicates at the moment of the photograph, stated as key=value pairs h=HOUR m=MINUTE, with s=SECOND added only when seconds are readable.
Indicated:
h=8 m=16
